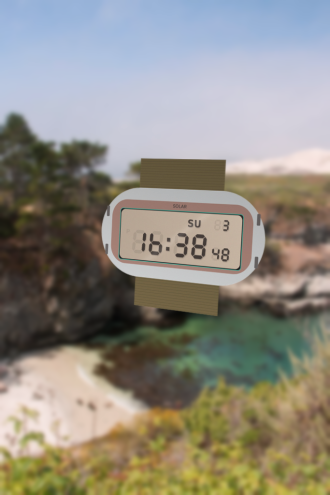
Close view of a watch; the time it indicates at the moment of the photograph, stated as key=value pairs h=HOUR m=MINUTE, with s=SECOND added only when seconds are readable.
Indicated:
h=16 m=38 s=48
